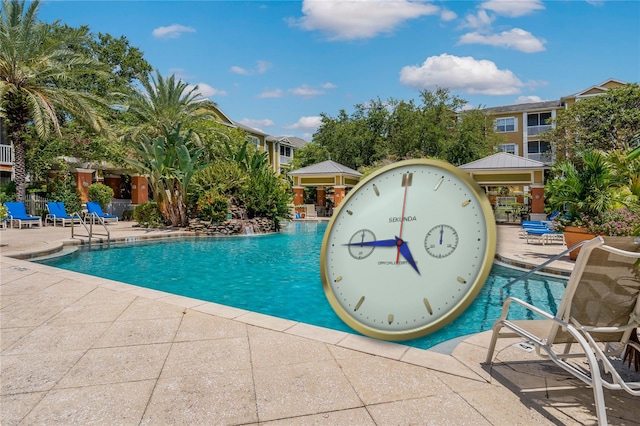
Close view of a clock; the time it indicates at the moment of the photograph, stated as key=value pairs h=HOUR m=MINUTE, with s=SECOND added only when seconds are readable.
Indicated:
h=4 m=45
